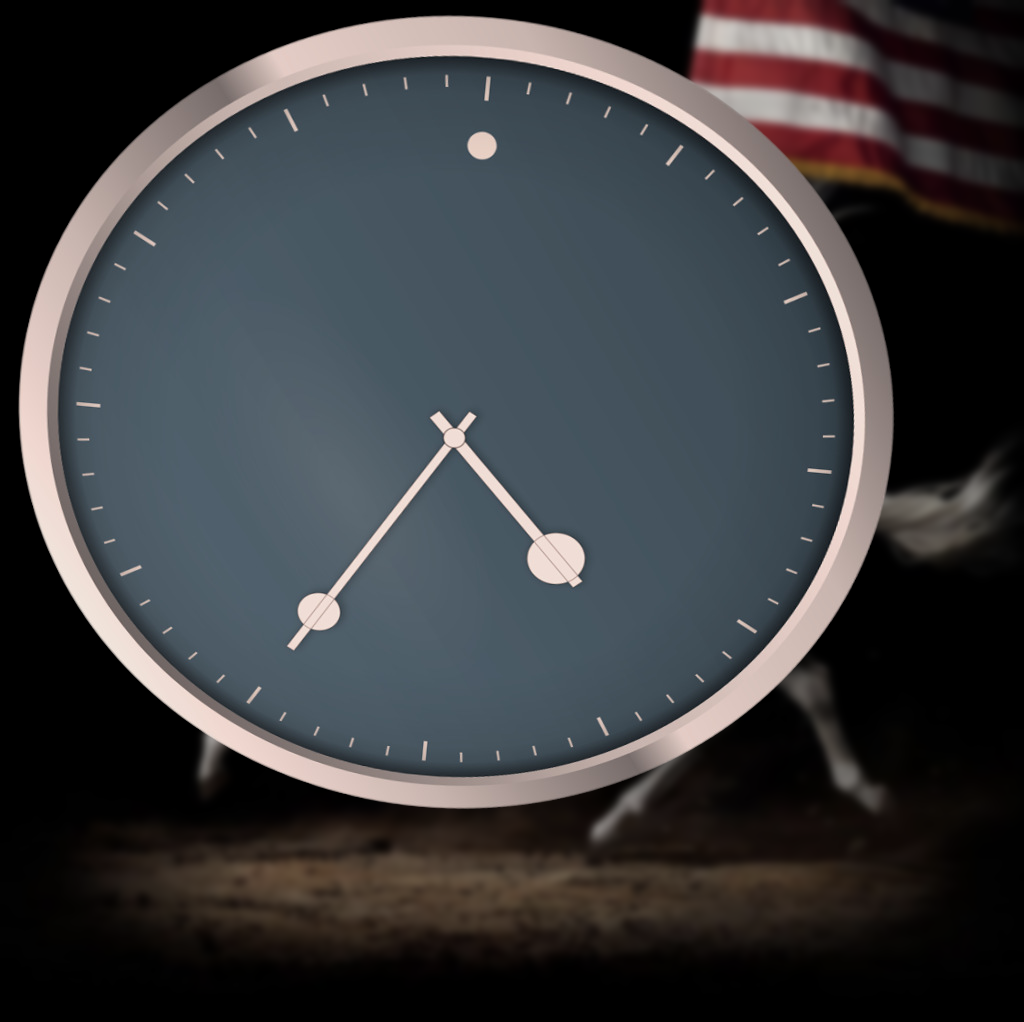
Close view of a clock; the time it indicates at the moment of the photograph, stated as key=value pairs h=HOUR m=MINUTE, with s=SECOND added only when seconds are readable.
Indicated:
h=4 m=35
